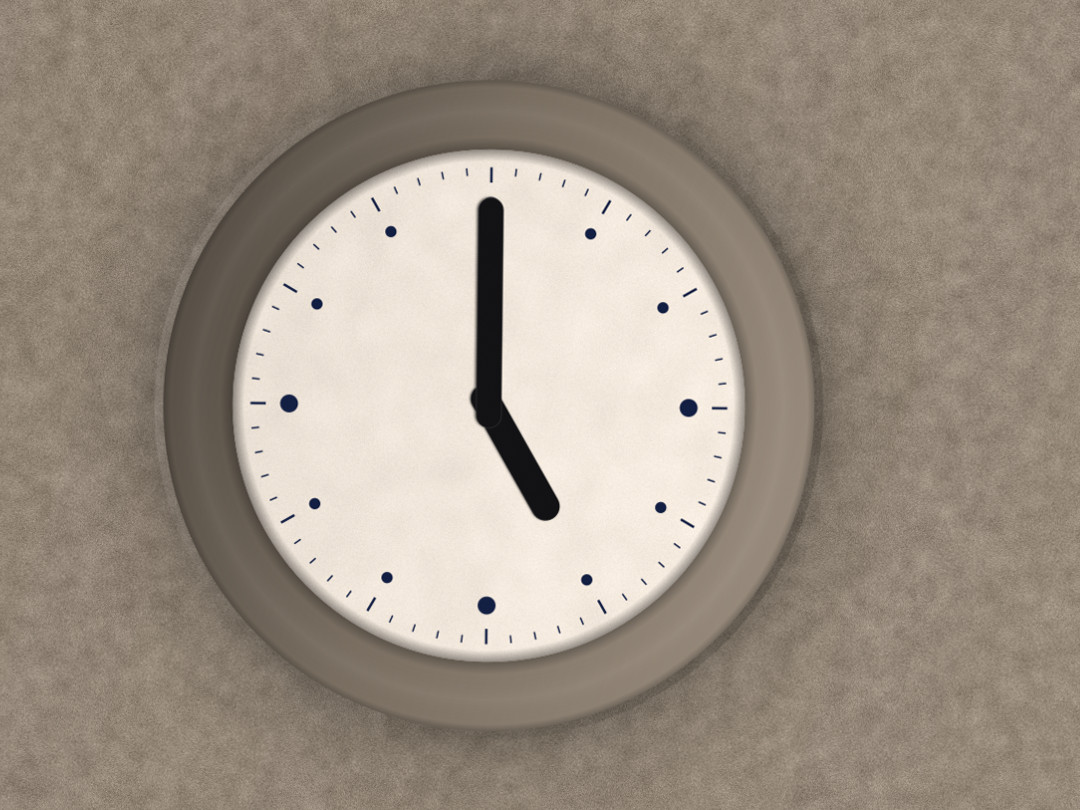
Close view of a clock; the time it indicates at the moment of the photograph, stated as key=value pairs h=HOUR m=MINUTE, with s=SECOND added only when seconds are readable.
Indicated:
h=5 m=0
